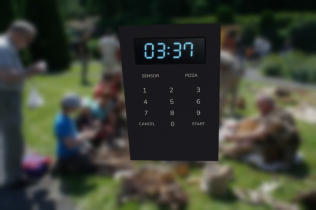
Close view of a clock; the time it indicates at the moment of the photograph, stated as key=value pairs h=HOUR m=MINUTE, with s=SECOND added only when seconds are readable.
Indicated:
h=3 m=37
